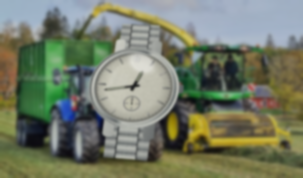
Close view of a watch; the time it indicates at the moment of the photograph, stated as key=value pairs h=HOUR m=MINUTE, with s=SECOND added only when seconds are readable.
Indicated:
h=12 m=43
